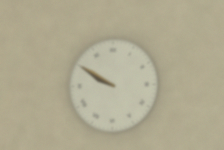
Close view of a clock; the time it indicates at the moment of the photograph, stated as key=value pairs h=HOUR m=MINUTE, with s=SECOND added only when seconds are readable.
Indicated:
h=9 m=50
